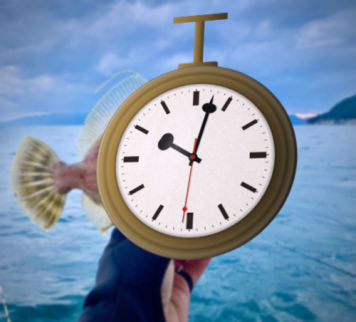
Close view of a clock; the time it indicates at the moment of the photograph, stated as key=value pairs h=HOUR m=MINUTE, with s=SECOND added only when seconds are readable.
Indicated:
h=10 m=2 s=31
